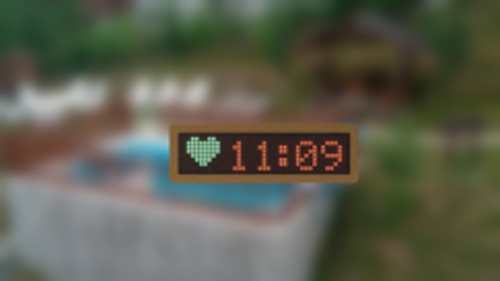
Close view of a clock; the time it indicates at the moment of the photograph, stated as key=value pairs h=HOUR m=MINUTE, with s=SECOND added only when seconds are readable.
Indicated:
h=11 m=9
